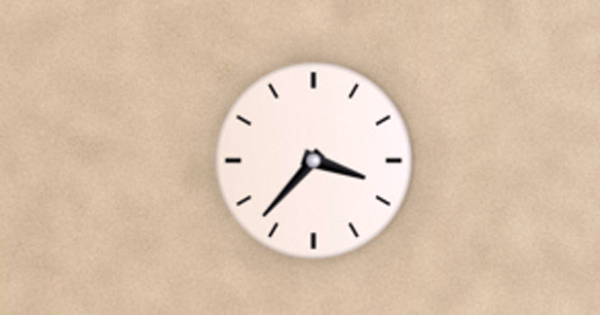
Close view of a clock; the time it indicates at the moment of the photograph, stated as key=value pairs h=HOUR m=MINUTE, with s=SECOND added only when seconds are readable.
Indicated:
h=3 m=37
